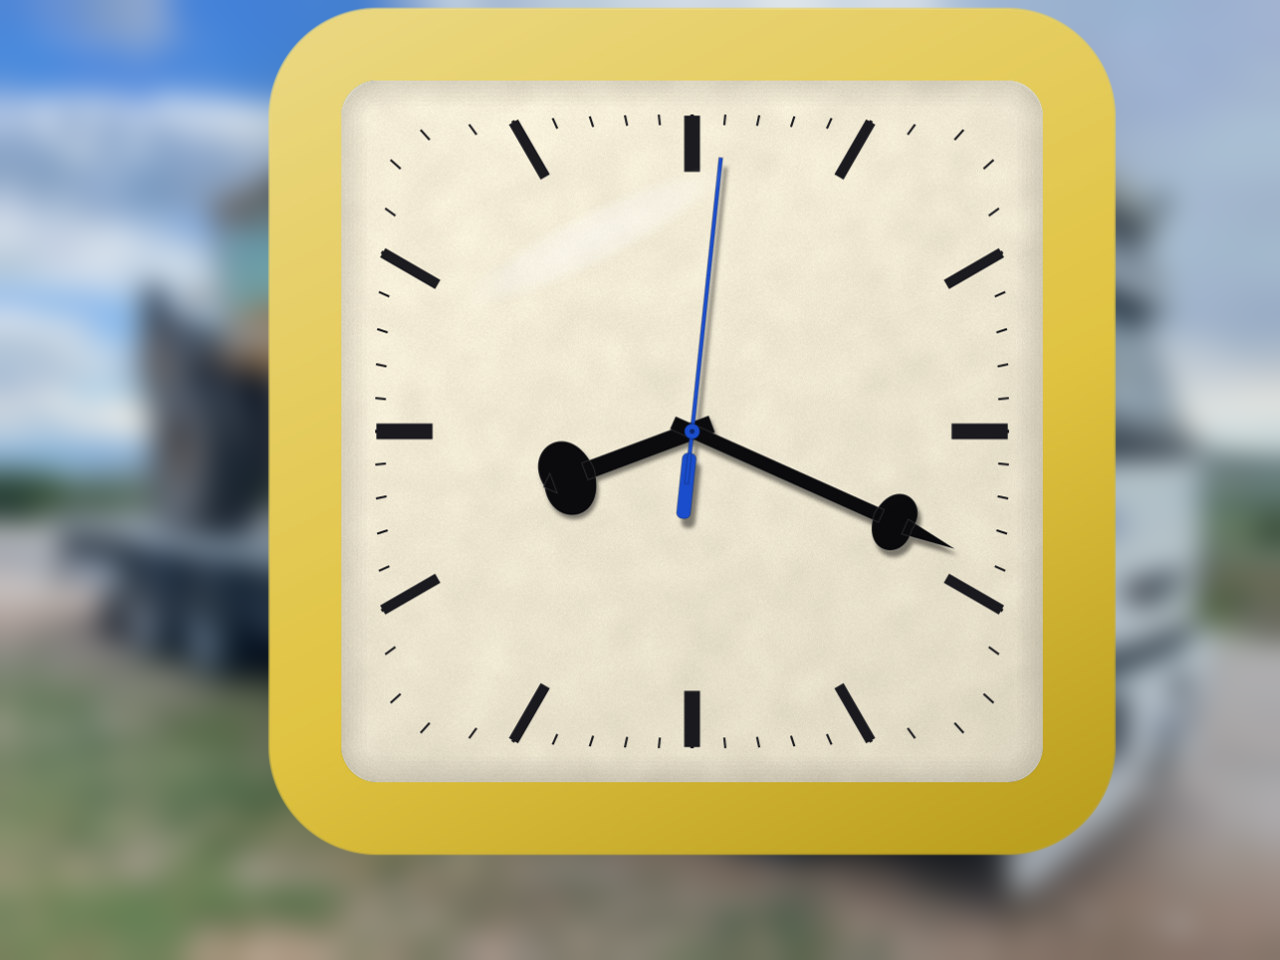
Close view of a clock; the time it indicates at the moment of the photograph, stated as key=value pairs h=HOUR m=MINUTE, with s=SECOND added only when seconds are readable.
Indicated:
h=8 m=19 s=1
